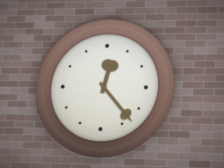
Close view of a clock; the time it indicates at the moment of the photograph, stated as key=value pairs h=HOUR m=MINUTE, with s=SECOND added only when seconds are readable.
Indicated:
h=12 m=23
